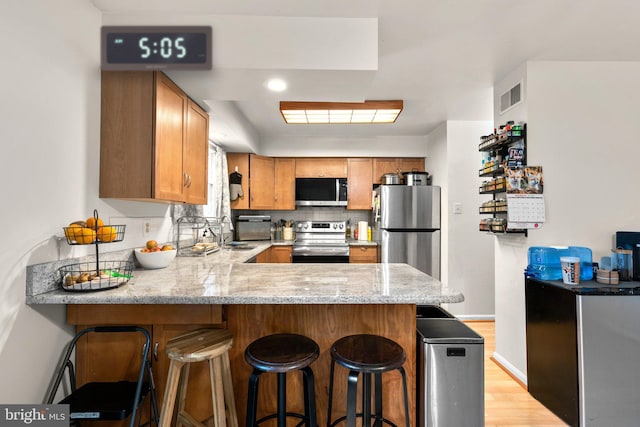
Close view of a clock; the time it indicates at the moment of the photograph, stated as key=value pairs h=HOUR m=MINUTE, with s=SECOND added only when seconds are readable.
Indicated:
h=5 m=5
